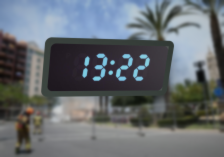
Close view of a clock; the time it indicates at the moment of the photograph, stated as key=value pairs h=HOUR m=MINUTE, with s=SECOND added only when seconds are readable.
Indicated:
h=13 m=22
